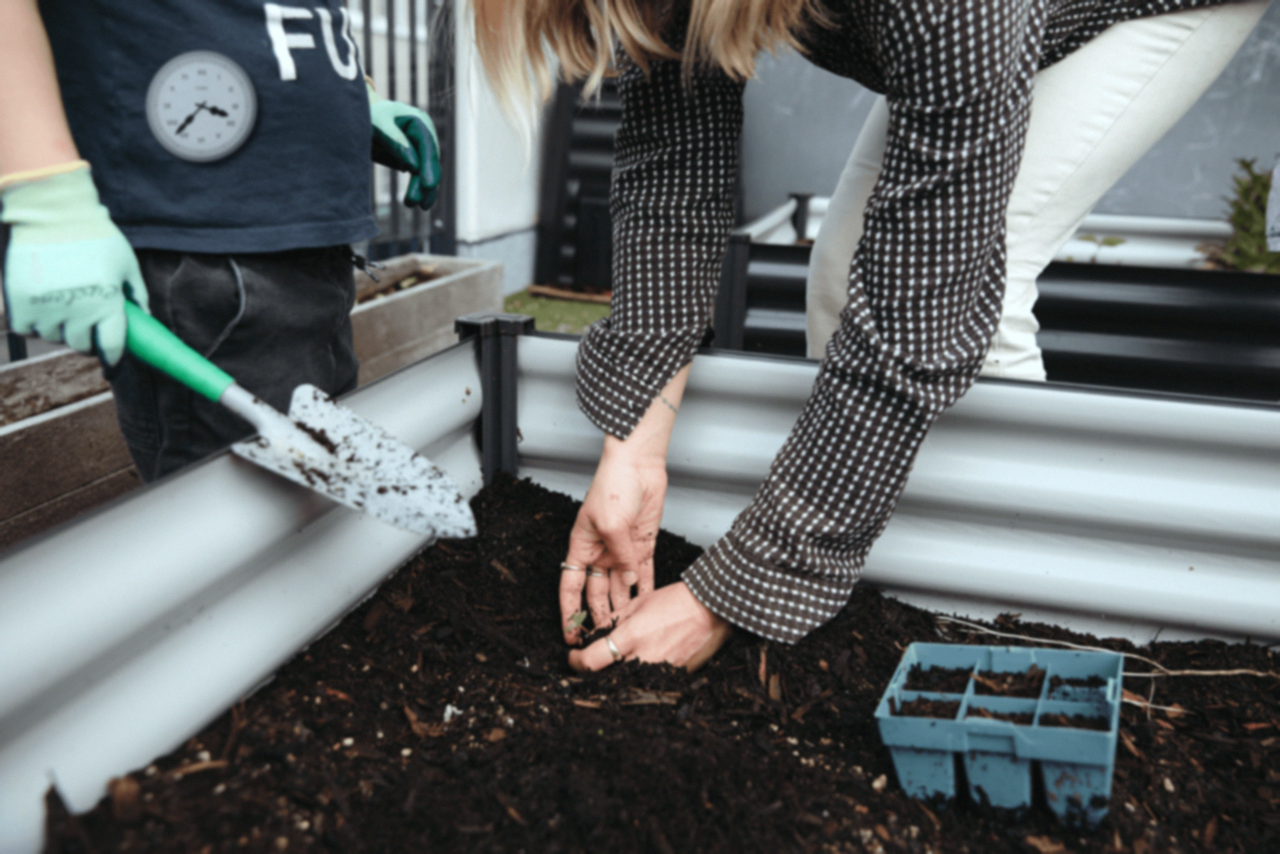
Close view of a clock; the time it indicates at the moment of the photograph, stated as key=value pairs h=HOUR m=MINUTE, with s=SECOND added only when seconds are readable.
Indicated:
h=3 m=37
